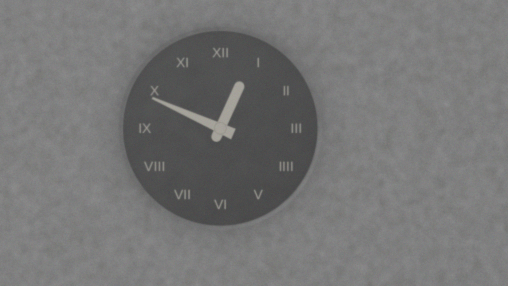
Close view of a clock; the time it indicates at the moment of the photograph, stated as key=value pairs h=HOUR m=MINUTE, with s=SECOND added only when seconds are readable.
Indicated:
h=12 m=49
